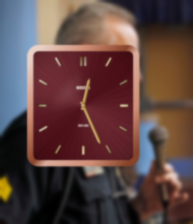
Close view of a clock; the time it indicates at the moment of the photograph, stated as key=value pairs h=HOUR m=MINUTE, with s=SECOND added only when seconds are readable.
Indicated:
h=12 m=26
